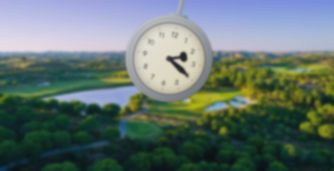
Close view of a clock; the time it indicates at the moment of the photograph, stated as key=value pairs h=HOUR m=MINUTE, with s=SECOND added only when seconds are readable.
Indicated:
h=2 m=20
